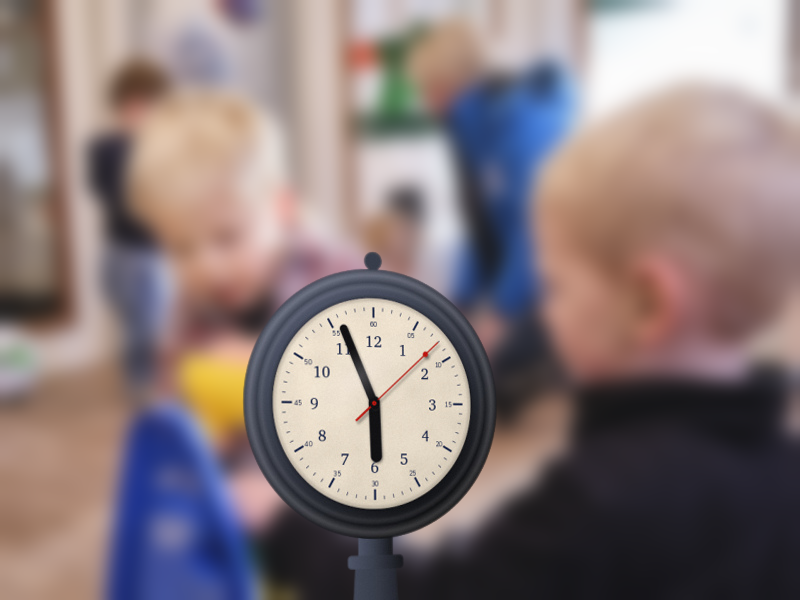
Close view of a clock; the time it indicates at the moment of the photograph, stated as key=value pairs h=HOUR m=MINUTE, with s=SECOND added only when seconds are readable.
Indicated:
h=5 m=56 s=8
